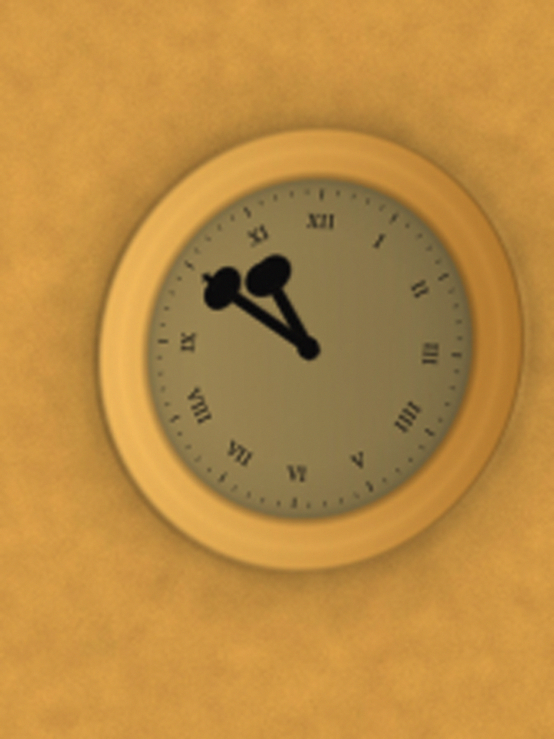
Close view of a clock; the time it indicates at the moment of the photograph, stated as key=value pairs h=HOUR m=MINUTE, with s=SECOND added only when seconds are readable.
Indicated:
h=10 m=50
